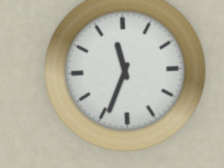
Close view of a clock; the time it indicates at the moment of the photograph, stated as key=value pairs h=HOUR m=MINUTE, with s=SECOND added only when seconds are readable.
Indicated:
h=11 m=34
